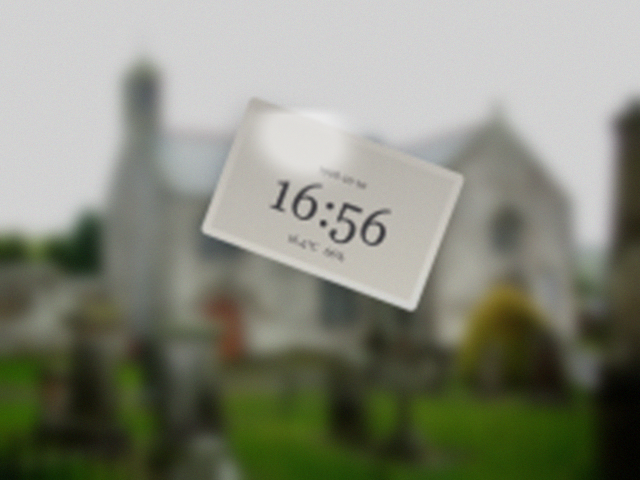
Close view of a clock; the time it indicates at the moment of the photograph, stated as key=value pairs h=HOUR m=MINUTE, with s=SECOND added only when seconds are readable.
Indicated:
h=16 m=56
